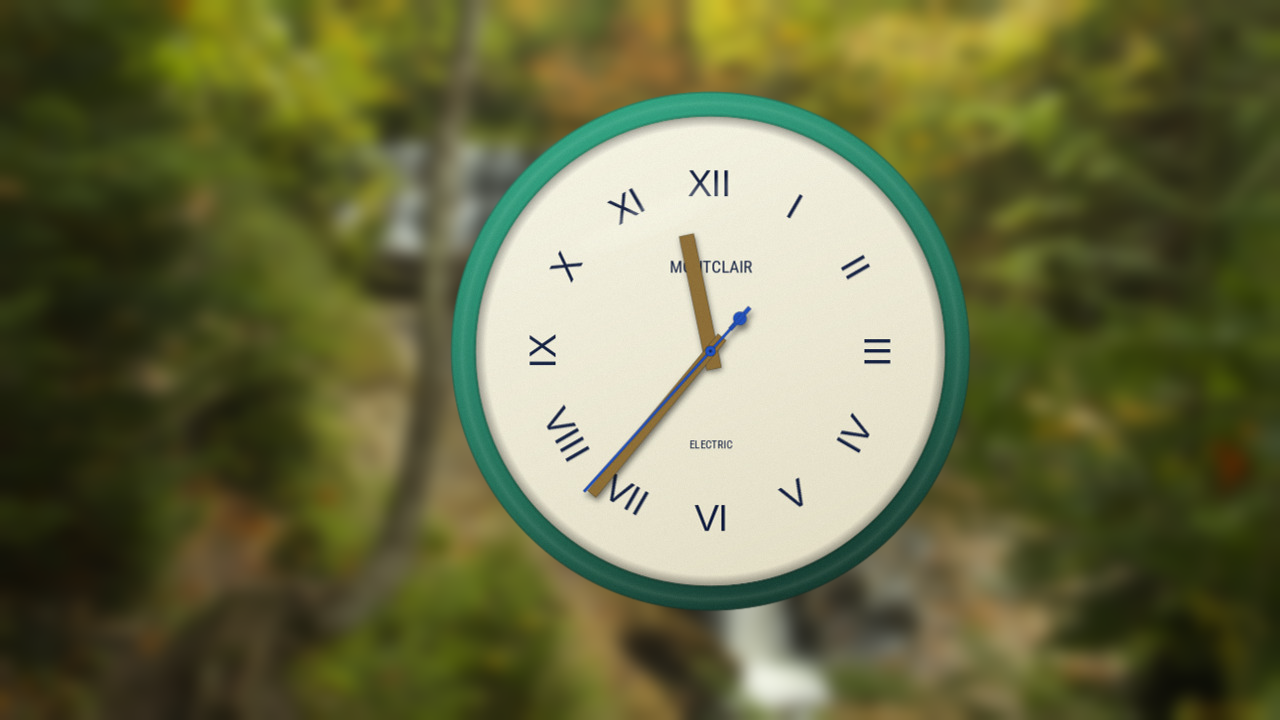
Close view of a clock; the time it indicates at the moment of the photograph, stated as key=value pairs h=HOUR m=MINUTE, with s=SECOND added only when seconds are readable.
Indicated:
h=11 m=36 s=37
